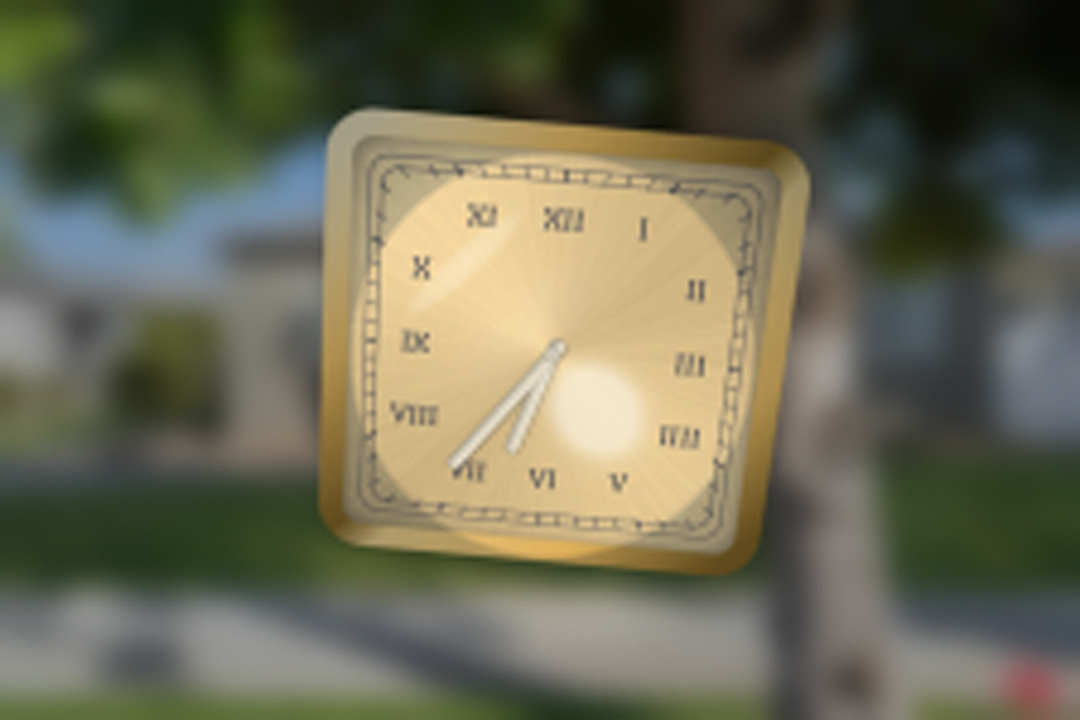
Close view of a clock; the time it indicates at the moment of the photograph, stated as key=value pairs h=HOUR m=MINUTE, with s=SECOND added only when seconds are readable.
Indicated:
h=6 m=36
